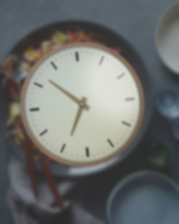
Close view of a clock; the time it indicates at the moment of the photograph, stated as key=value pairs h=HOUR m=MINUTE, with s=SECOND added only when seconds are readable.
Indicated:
h=6 m=52
